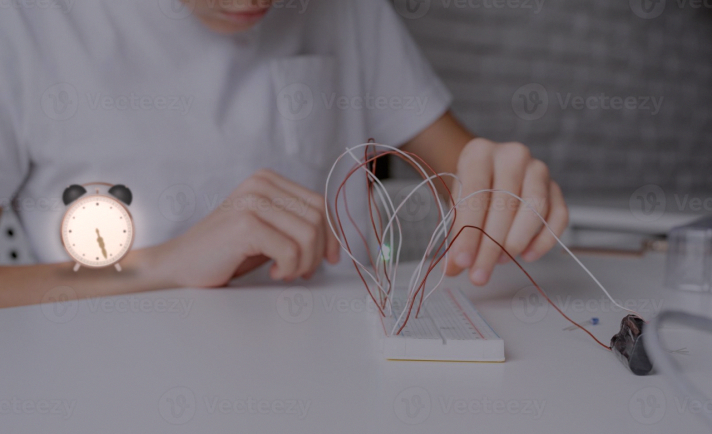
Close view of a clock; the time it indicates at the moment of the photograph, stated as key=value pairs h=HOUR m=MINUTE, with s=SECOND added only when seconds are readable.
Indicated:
h=5 m=27
